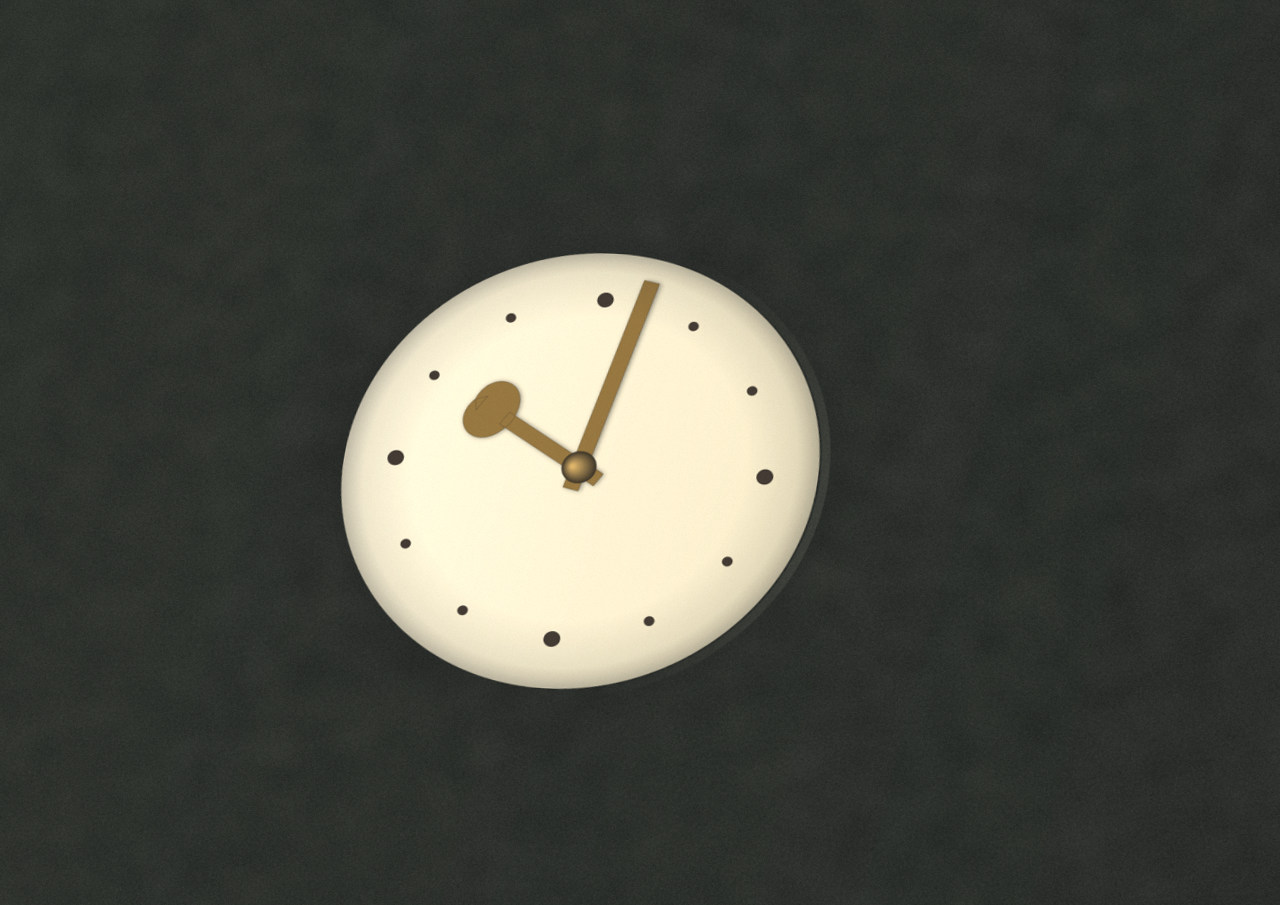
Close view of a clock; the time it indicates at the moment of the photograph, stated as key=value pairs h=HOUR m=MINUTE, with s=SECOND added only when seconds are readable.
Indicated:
h=10 m=2
